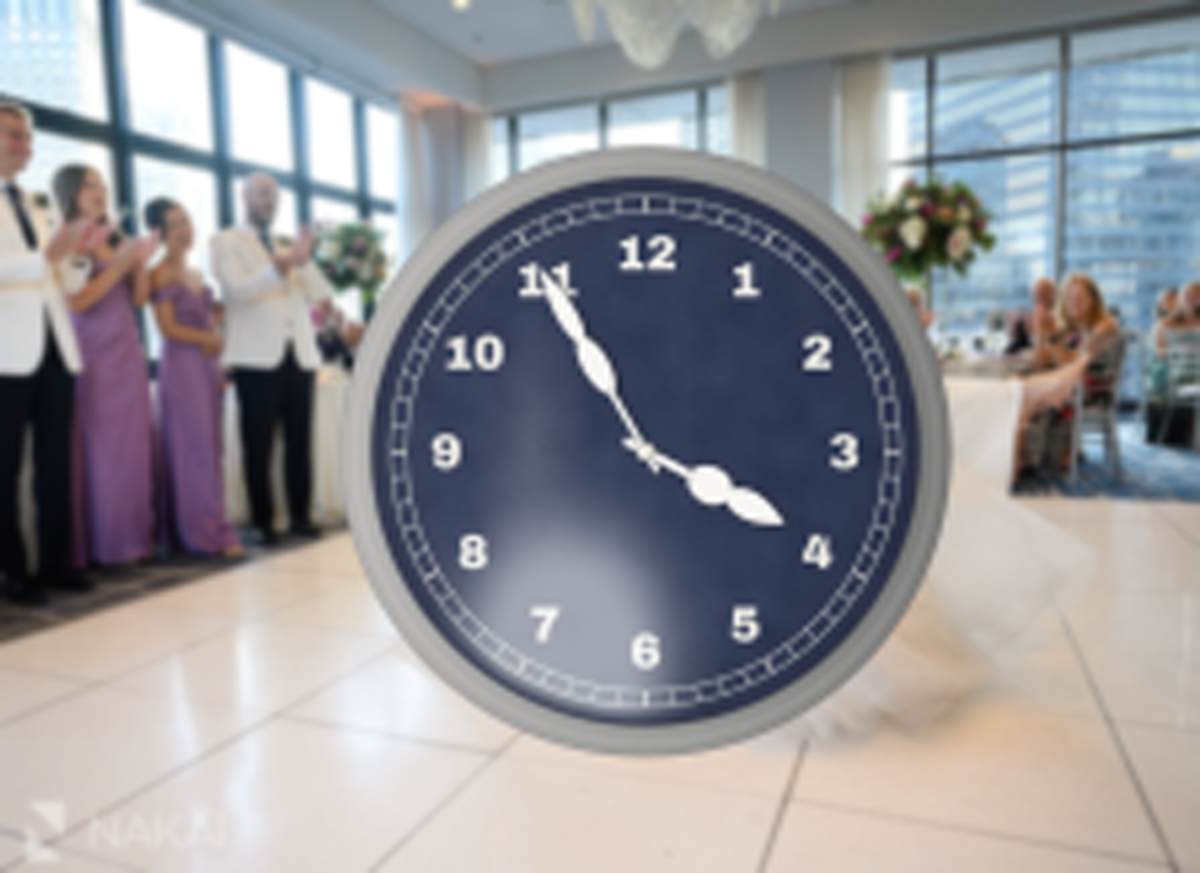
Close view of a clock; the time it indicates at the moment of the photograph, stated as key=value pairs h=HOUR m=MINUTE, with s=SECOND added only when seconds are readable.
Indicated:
h=3 m=55
